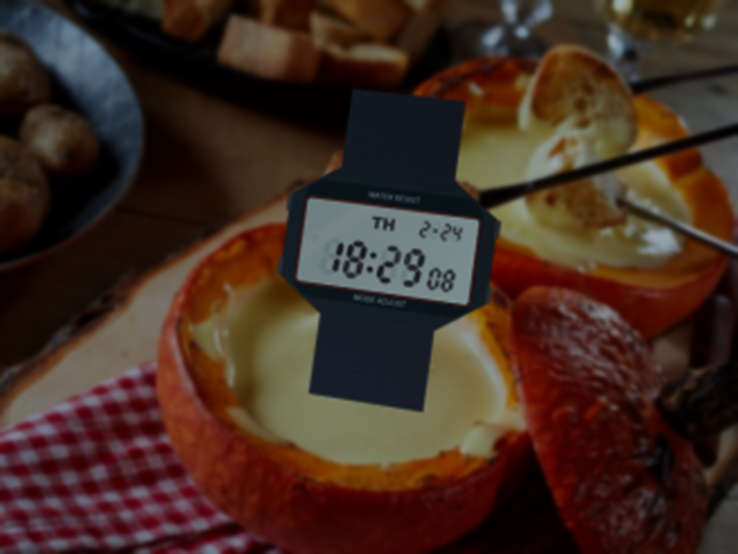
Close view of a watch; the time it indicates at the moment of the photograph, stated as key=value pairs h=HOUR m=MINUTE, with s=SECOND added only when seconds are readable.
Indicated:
h=18 m=29 s=8
